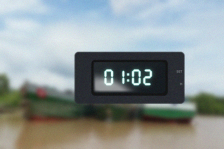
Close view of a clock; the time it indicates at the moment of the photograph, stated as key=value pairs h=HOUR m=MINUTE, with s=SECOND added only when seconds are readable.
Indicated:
h=1 m=2
